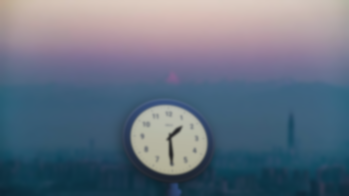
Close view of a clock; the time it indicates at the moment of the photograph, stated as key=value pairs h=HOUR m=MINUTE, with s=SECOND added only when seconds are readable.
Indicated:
h=1 m=30
